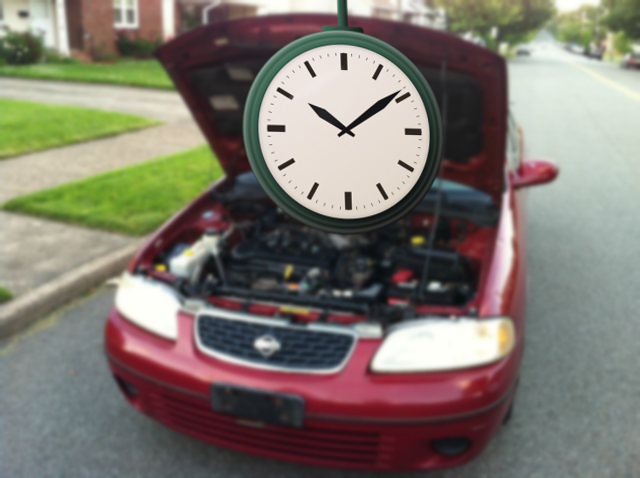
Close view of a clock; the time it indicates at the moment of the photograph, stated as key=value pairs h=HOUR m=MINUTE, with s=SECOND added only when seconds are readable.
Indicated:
h=10 m=9
